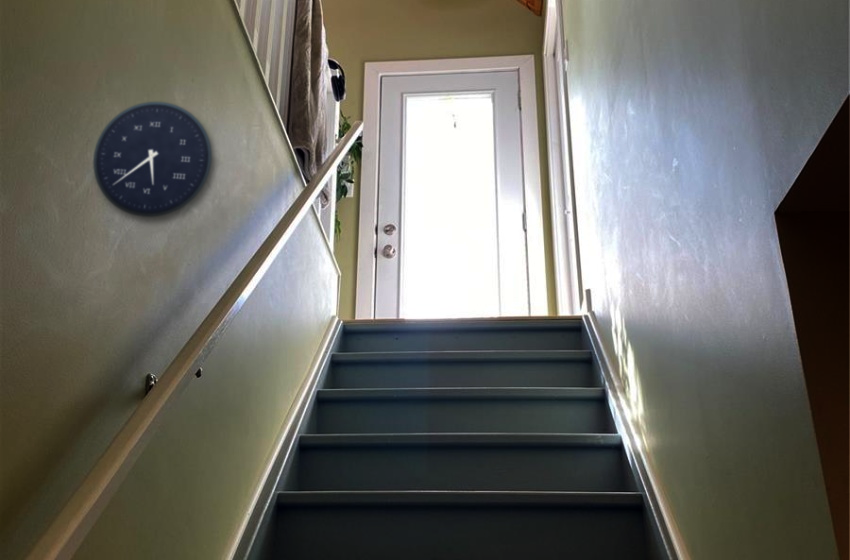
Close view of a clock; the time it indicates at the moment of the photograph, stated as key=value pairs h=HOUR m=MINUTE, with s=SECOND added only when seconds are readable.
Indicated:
h=5 m=38
